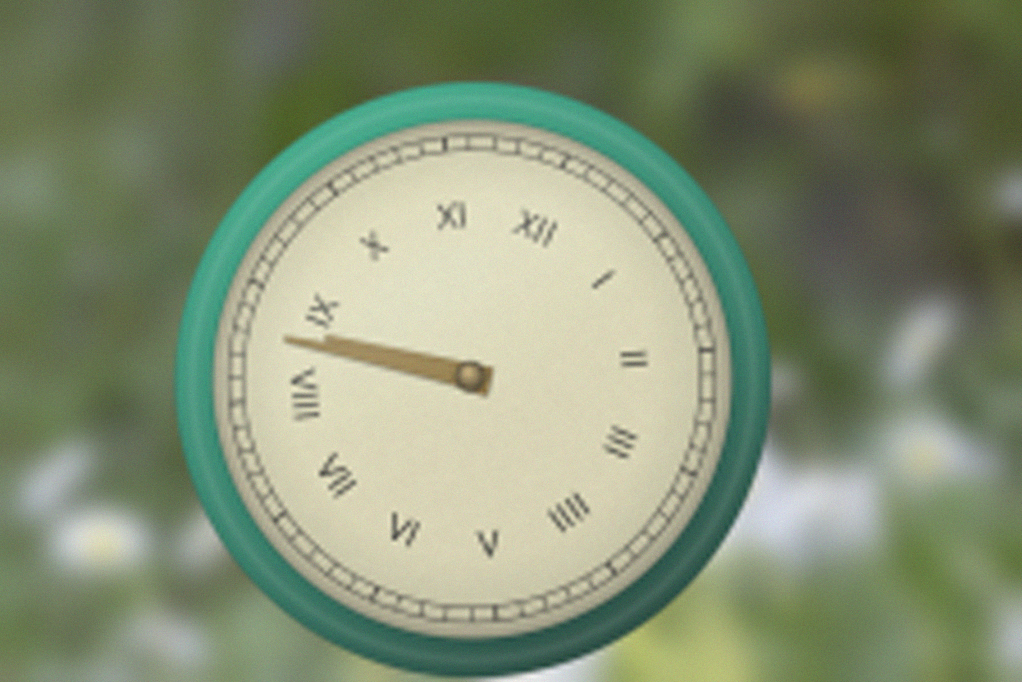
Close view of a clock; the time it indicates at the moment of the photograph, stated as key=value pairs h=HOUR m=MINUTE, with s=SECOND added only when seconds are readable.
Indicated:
h=8 m=43
